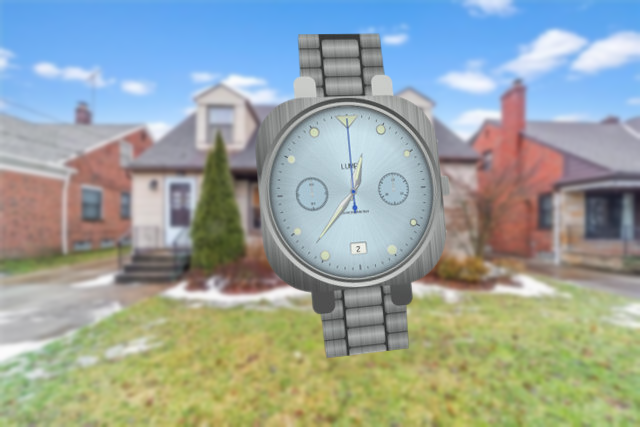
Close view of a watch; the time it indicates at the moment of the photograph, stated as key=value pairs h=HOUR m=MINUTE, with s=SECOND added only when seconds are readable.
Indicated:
h=12 m=37
